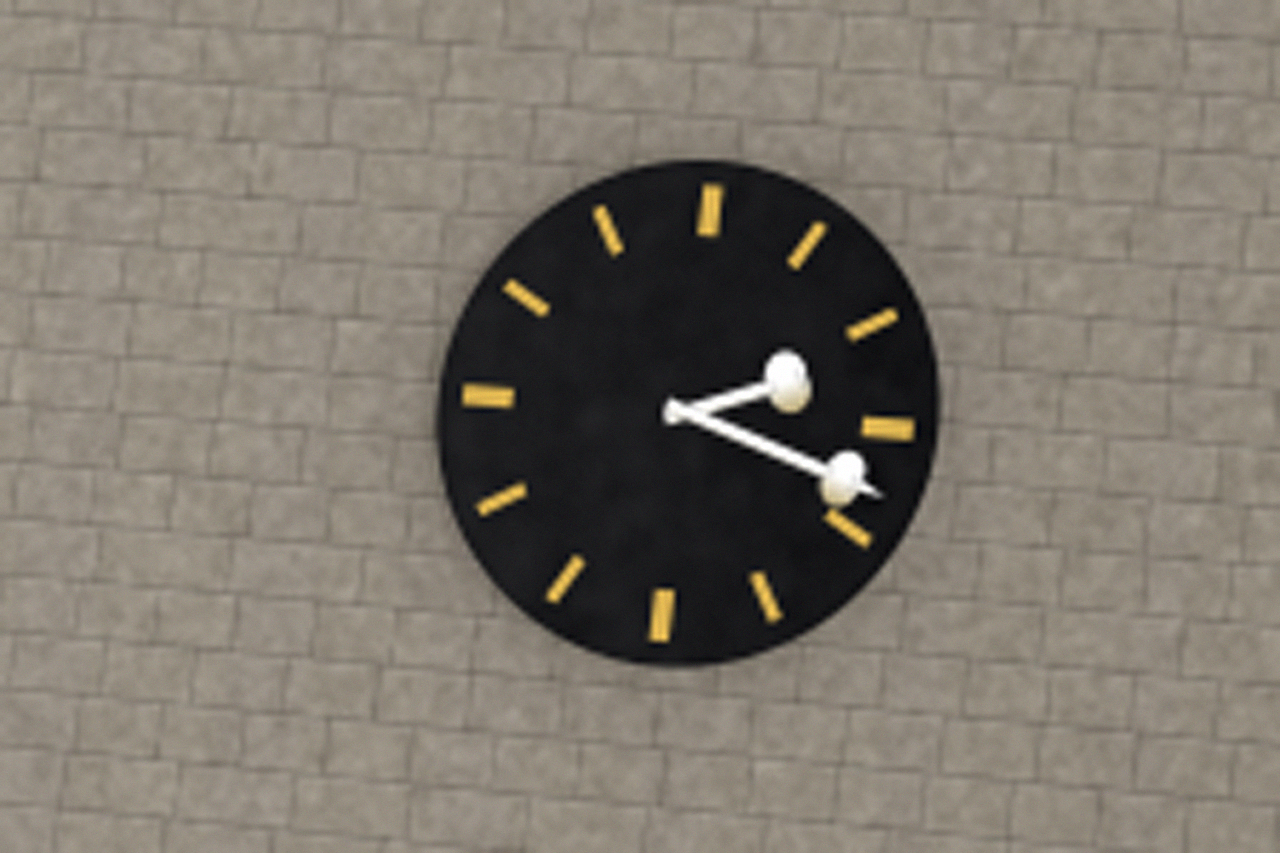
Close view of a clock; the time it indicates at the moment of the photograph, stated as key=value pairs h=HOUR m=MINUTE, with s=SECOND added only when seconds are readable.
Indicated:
h=2 m=18
